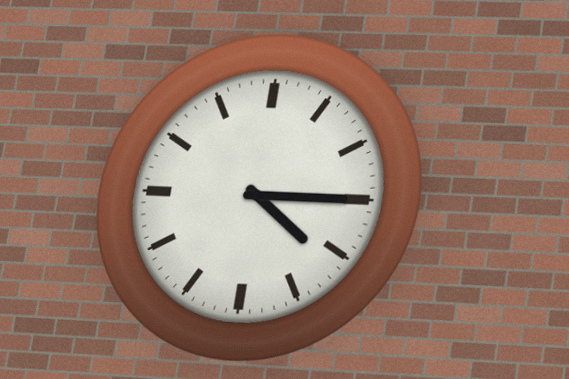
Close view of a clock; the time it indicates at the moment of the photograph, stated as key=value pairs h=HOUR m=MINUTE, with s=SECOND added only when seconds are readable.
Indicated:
h=4 m=15
